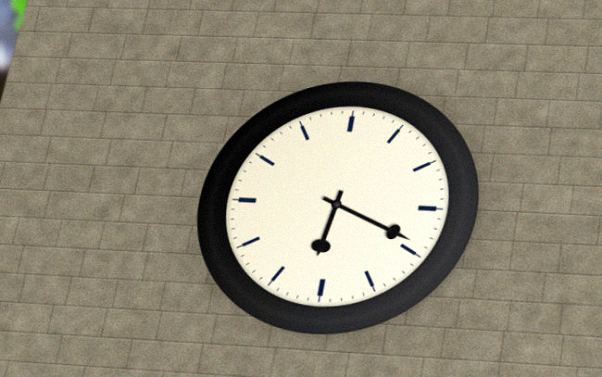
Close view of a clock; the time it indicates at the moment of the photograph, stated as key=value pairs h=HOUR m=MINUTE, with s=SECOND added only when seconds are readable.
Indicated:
h=6 m=19
